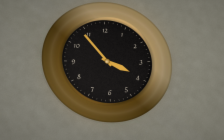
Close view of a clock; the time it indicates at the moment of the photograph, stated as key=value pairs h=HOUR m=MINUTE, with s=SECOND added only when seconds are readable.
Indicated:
h=3 m=54
